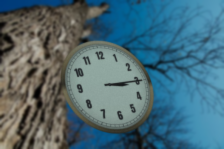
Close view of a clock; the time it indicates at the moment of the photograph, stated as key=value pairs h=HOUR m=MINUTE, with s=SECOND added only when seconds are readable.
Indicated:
h=3 m=15
